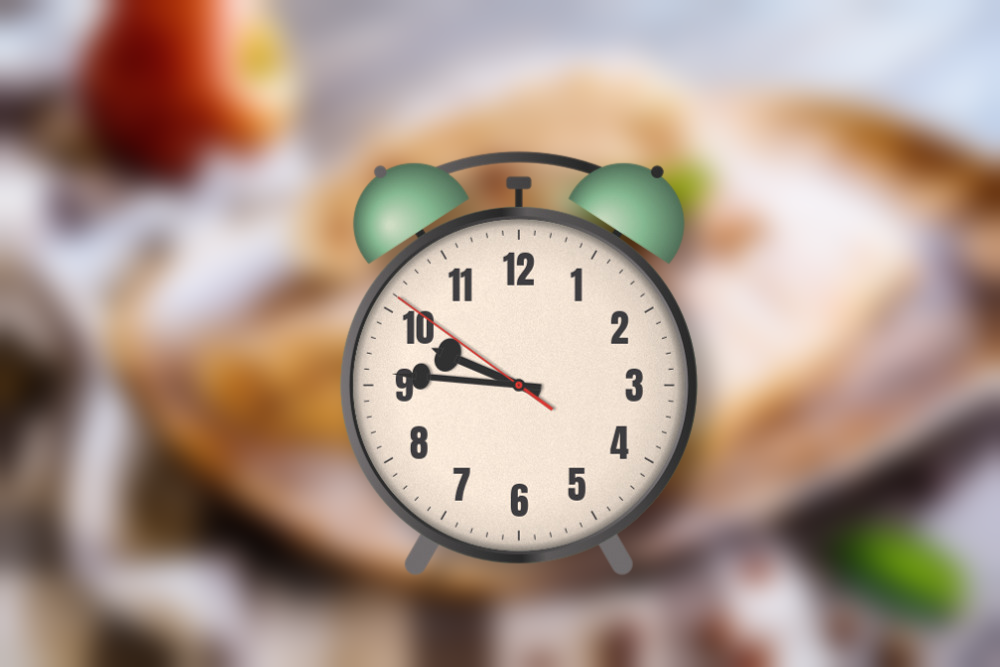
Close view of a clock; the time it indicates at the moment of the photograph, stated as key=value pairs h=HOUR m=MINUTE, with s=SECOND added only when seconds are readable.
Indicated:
h=9 m=45 s=51
